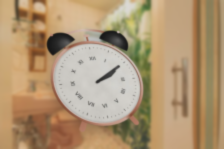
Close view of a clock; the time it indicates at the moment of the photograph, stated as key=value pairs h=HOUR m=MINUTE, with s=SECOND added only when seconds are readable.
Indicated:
h=2 m=10
